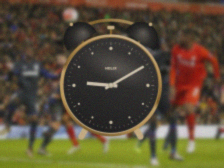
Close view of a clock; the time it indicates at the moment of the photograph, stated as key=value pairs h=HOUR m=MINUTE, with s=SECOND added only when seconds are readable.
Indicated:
h=9 m=10
